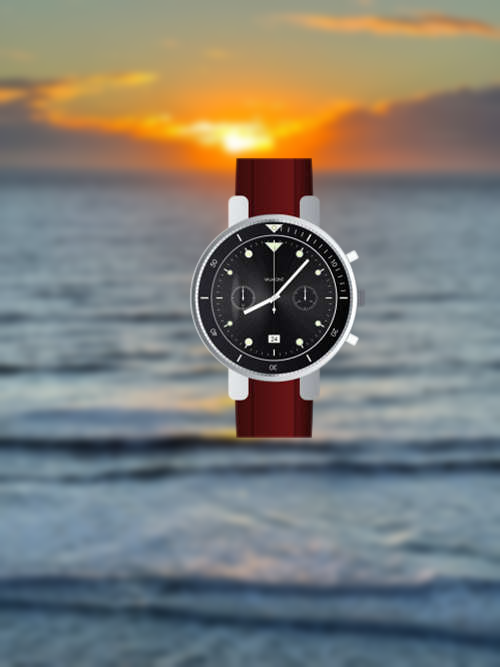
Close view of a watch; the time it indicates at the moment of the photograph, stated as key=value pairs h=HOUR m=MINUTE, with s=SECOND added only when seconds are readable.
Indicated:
h=8 m=7
